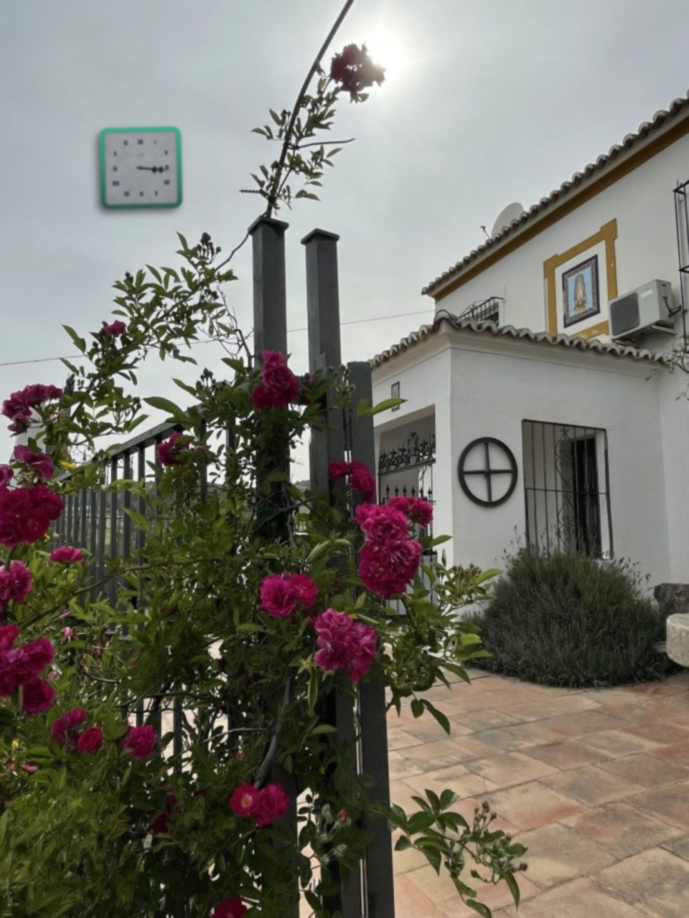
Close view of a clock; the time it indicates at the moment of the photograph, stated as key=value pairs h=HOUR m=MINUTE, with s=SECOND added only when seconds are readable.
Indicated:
h=3 m=16
